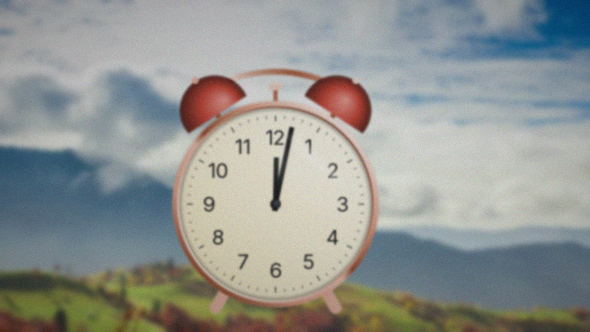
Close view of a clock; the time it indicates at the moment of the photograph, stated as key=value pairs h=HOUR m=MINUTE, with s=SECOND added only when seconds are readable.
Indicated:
h=12 m=2
